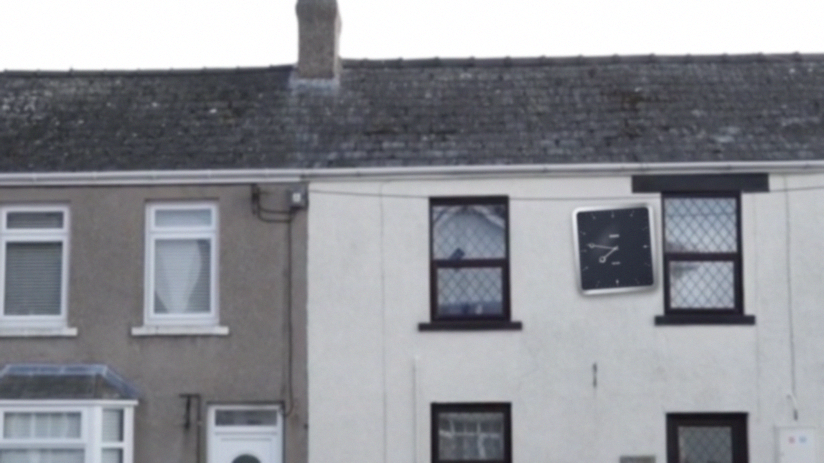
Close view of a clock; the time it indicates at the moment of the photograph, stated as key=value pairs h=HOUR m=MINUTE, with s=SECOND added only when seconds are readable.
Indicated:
h=7 m=47
